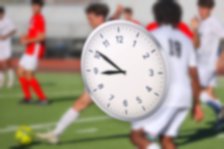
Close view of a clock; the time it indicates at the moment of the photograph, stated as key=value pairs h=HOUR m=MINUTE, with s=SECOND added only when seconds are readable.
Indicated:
h=8 m=51
